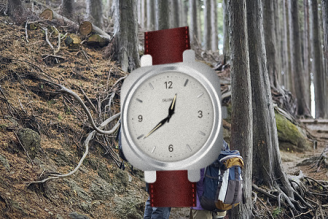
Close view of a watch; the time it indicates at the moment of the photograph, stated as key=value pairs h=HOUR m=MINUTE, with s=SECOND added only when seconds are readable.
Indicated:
h=12 m=39
